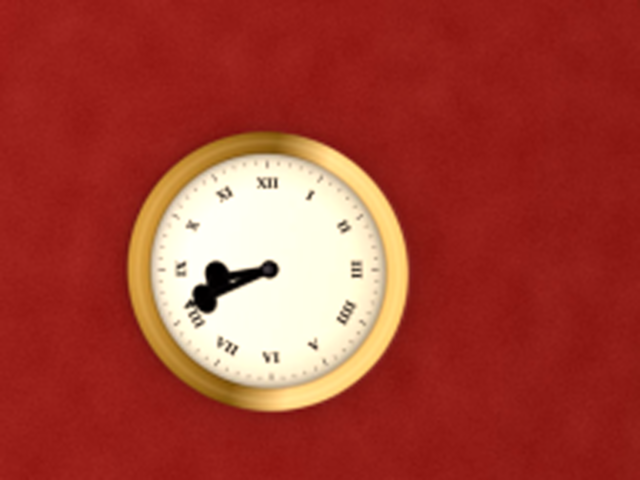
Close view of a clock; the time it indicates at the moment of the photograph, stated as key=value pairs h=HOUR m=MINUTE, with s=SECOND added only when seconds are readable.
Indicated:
h=8 m=41
